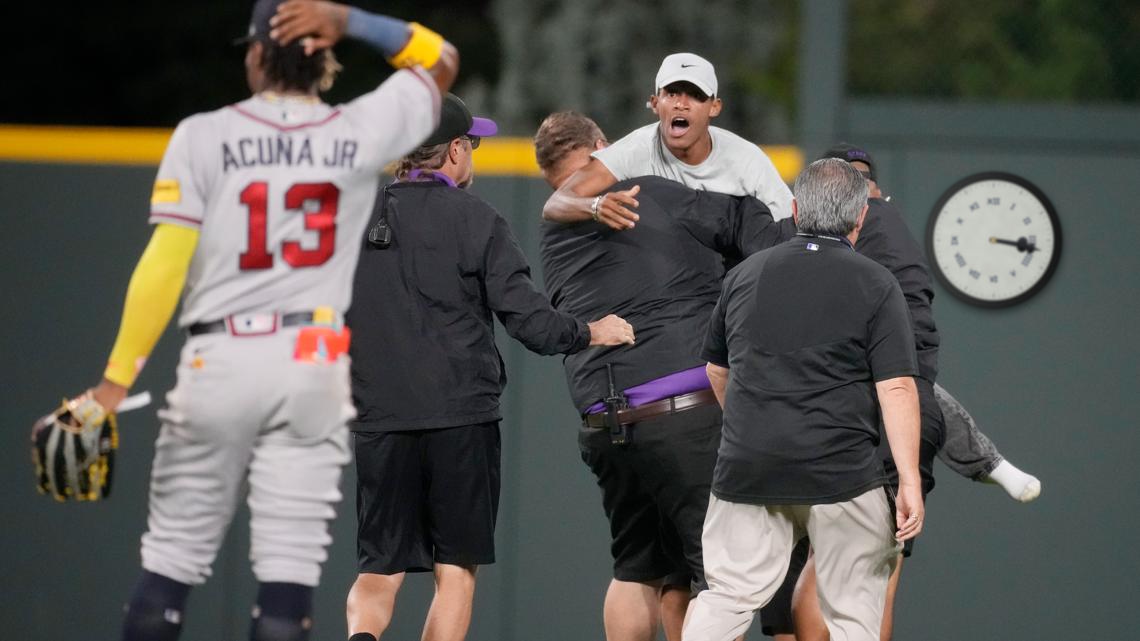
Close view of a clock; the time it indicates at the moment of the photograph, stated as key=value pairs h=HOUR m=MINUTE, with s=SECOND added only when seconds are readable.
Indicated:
h=3 m=17
